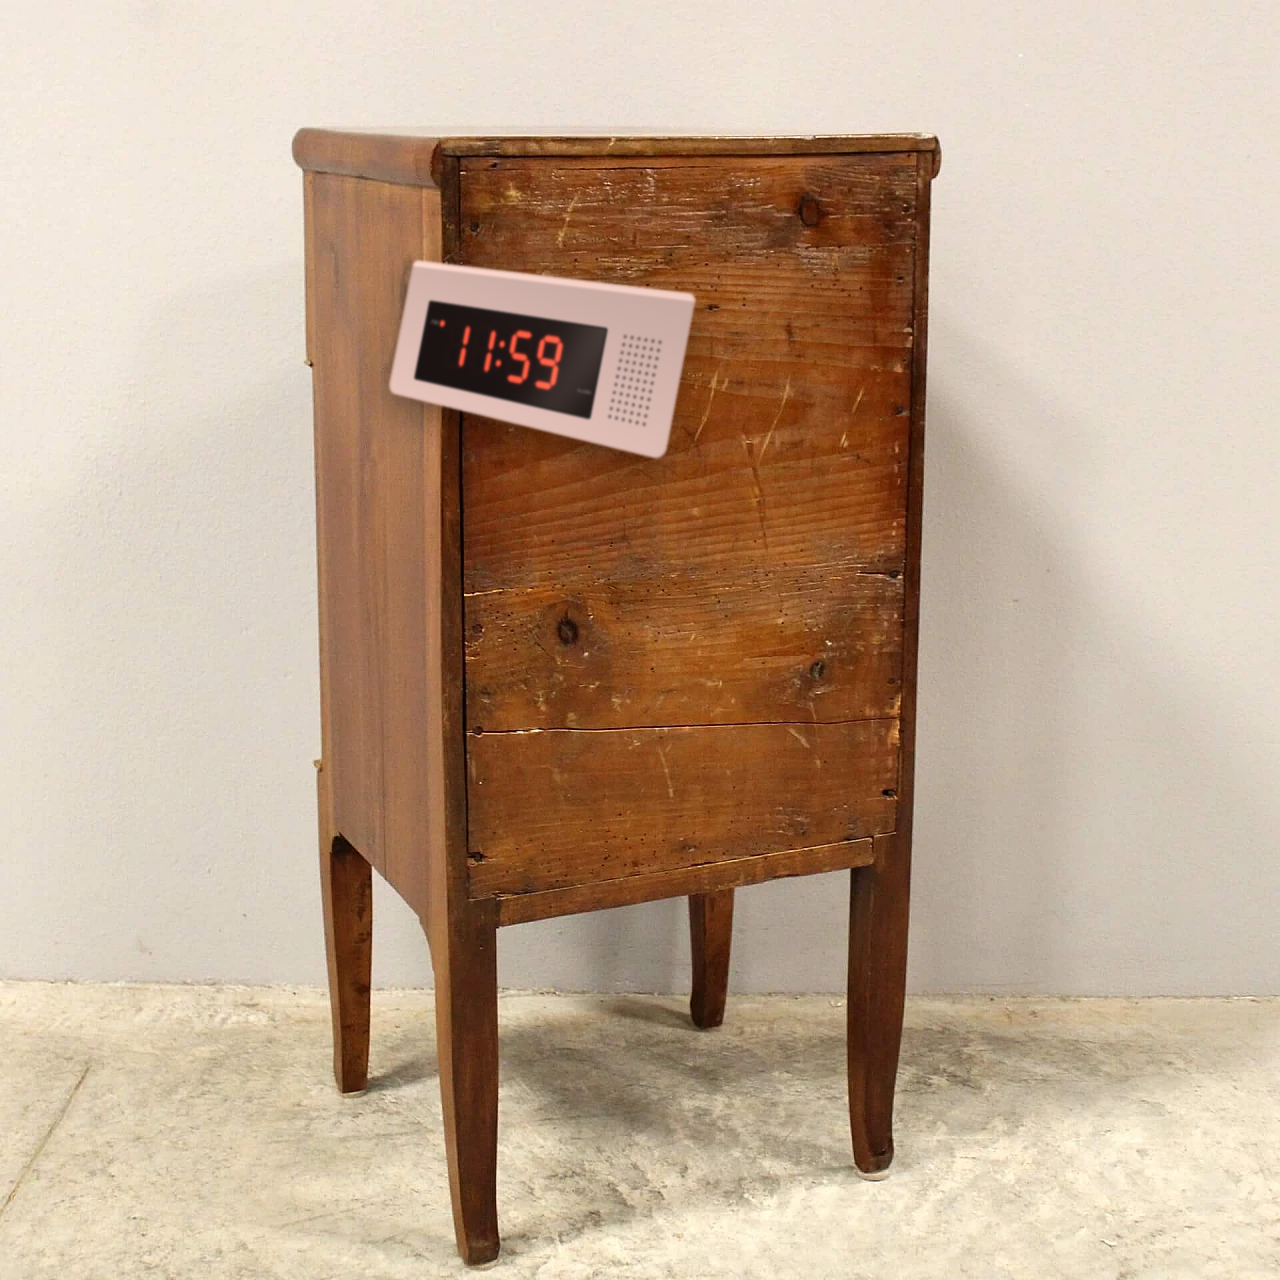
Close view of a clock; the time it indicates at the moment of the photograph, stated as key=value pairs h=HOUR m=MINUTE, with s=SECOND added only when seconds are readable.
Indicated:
h=11 m=59
